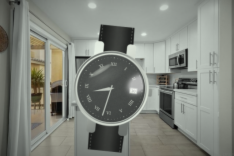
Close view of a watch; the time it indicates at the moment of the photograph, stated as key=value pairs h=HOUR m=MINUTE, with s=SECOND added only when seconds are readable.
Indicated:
h=8 m=32
